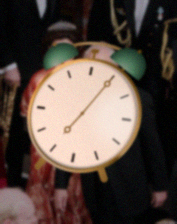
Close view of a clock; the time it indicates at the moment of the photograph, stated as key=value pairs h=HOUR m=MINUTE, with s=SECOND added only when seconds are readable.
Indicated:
h=7 m=5
